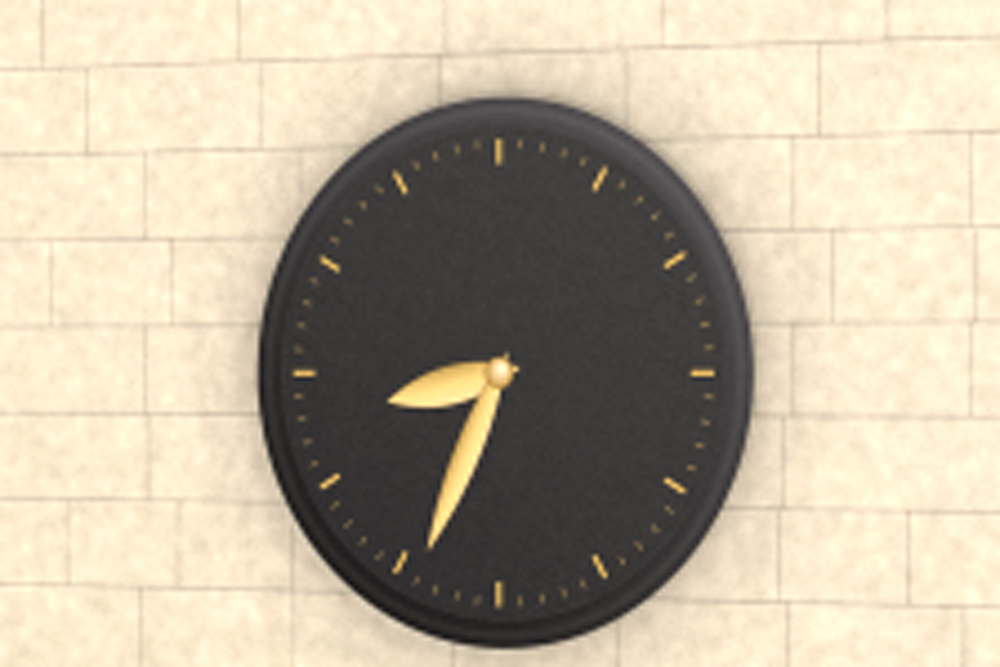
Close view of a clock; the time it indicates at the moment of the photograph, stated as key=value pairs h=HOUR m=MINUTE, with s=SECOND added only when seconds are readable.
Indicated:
h=8 m=34
